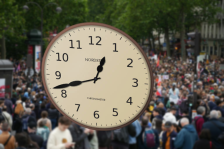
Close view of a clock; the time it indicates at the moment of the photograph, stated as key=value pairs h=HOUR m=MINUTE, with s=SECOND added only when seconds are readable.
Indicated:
h=12 m=42
